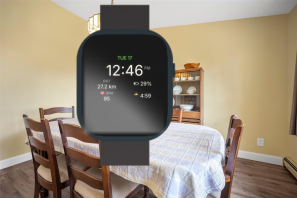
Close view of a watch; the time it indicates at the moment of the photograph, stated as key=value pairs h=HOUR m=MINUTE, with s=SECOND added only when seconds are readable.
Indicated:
h=12 m=46
